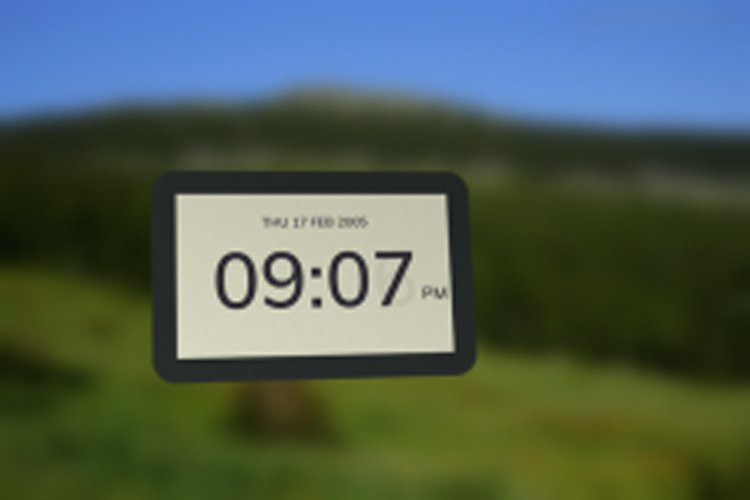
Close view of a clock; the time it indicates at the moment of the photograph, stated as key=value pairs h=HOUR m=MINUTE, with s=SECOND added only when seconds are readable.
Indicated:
h=9 m=7
